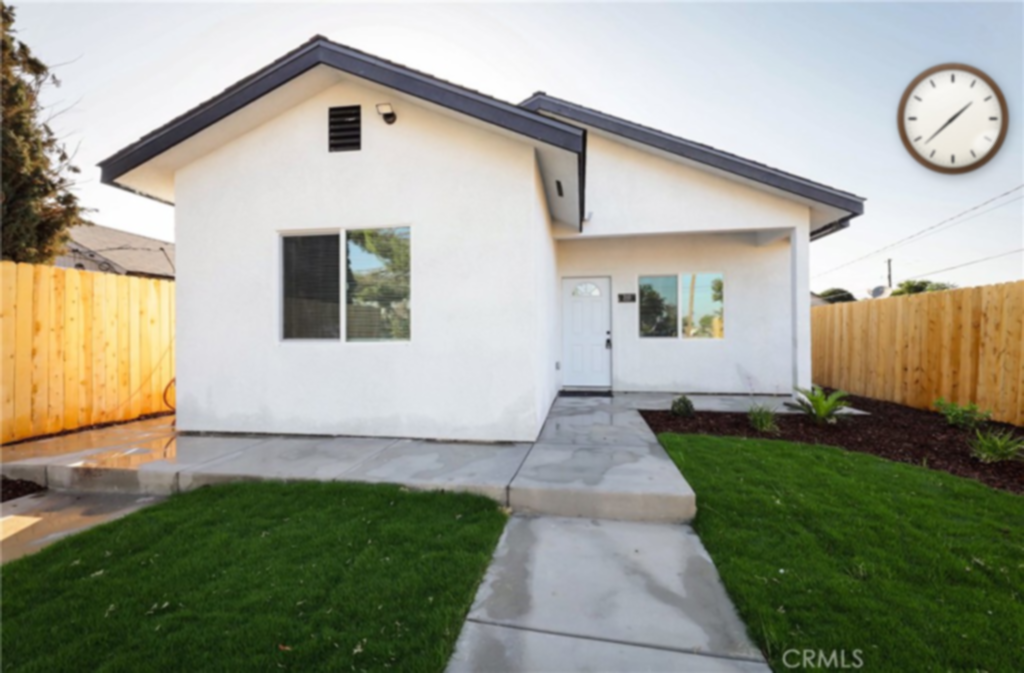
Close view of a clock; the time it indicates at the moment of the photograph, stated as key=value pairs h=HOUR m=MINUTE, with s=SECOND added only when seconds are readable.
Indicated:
h=1 m=38
